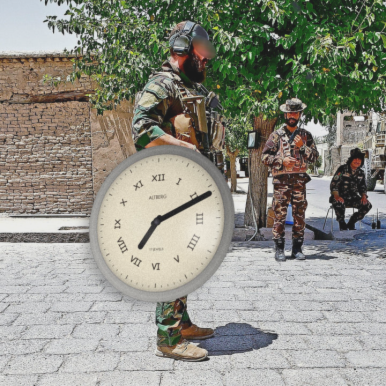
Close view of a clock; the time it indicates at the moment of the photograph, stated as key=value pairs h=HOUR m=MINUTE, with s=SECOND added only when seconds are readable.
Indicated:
h=7 m=11
